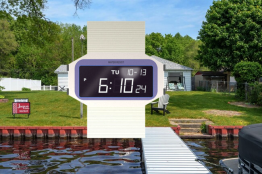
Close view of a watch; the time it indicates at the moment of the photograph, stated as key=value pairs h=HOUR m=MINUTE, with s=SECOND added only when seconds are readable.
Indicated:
h=6 m=10 s=24
